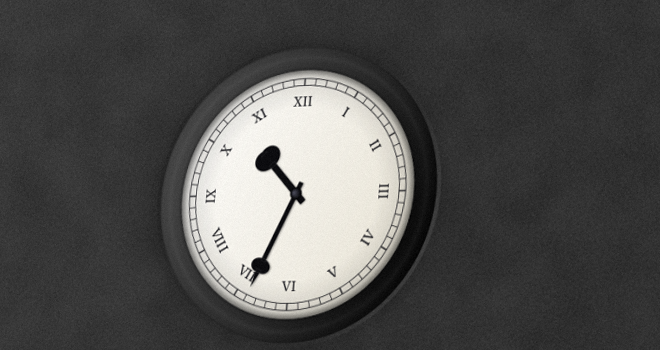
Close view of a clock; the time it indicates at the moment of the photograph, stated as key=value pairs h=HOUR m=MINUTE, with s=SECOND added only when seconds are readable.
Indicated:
h=10 m=34
